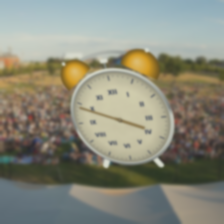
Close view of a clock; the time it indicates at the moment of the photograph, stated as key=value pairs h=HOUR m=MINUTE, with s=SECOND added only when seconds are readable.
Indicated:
h=3 m=49
